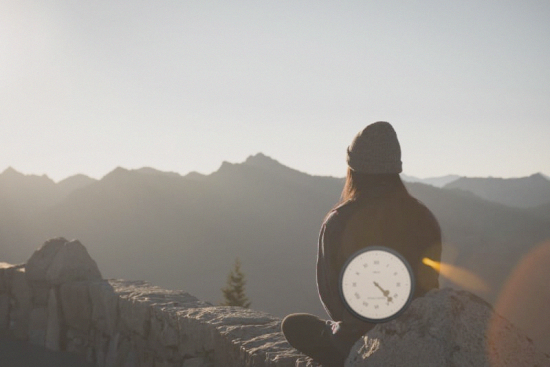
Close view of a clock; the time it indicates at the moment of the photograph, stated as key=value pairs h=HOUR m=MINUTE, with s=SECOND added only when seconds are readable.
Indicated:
h=4 m=23
